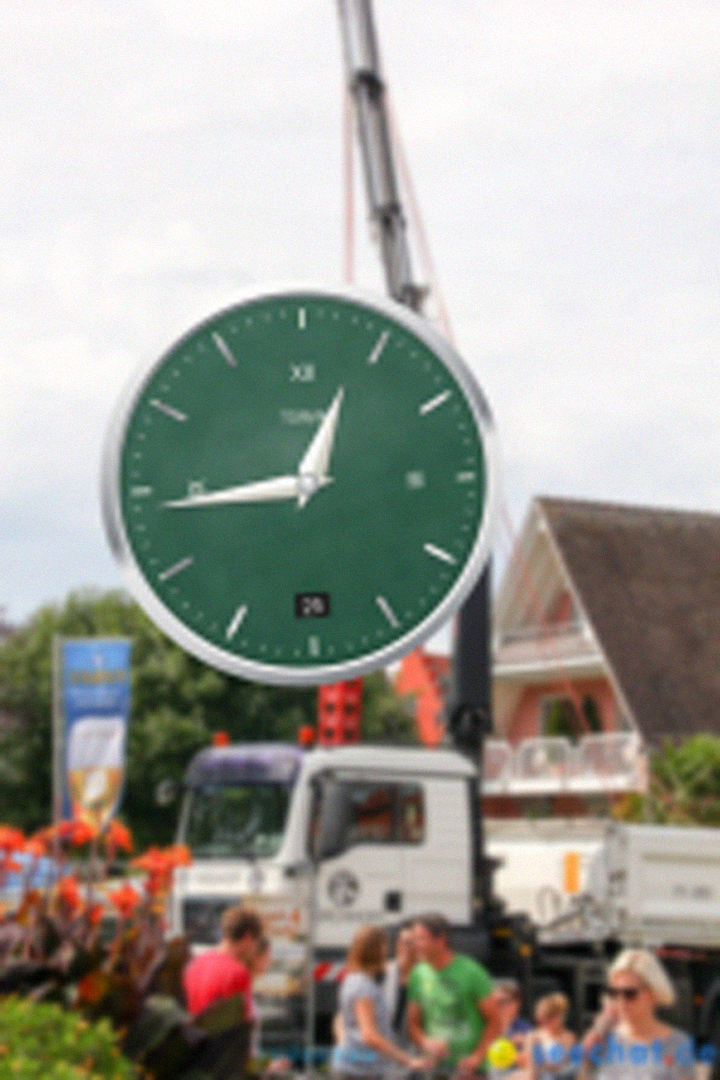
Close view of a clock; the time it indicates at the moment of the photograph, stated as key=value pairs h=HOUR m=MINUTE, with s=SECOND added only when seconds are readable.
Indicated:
h=12 m=44
